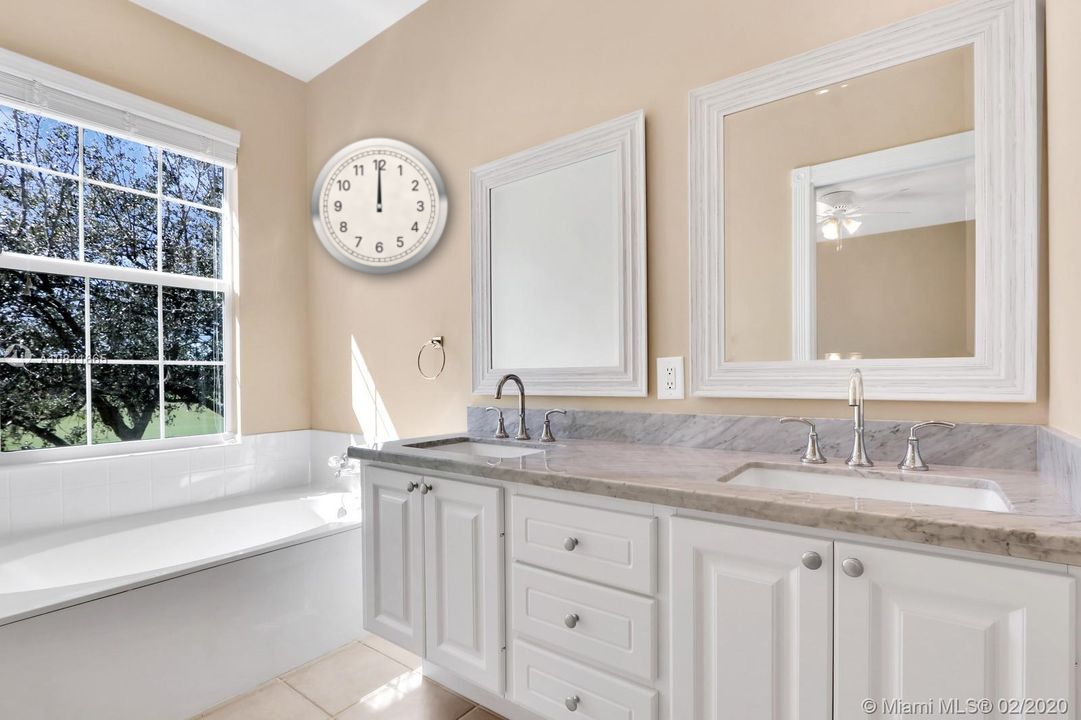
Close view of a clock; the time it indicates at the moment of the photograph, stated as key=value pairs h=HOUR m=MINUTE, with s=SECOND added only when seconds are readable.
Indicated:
h=12 m=0
